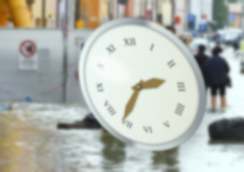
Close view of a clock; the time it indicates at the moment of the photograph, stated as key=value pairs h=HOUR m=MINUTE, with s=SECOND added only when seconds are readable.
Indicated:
h=2 m=36
